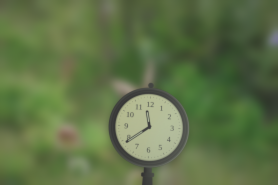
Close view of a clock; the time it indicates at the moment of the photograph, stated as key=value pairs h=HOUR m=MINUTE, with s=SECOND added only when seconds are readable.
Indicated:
h=11 m=39
